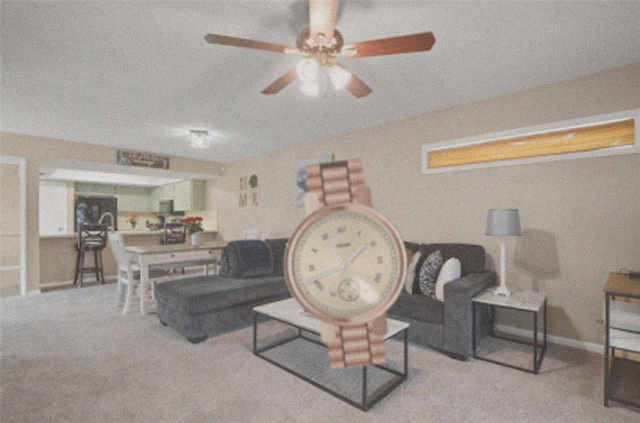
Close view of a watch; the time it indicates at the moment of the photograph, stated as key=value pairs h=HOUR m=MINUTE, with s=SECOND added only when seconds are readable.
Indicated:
h=1 m=42
